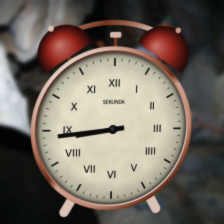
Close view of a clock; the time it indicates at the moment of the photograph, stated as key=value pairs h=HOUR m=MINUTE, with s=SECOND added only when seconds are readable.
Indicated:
h=8 m=44
